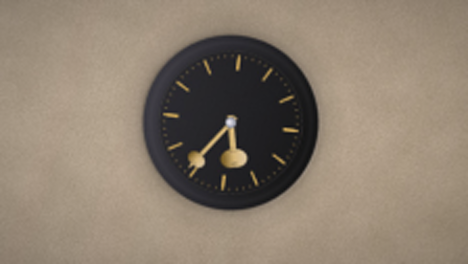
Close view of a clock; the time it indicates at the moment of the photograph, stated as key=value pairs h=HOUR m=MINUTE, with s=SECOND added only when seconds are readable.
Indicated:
h=5 m=36
